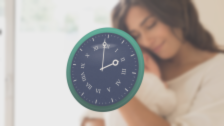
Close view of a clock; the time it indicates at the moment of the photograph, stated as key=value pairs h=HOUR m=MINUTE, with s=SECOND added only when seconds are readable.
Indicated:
h=1 m=59
